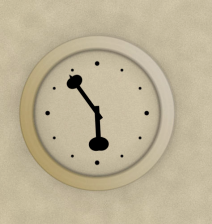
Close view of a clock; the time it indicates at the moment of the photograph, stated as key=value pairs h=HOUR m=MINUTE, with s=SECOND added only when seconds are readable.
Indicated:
h=5 m=54
